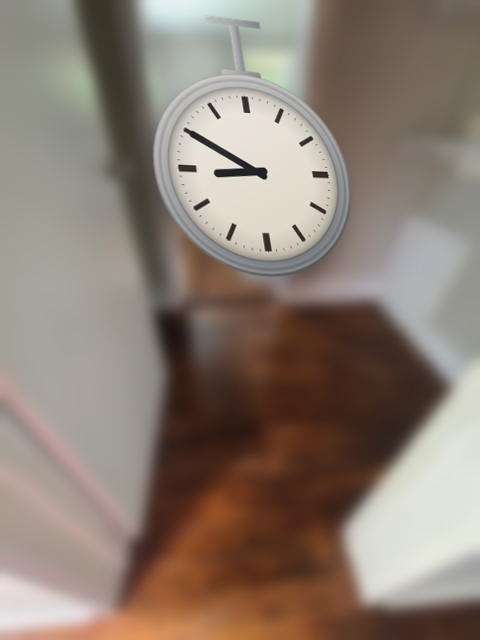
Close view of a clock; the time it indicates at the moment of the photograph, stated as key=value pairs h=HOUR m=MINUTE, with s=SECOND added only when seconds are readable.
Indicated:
h=8 m=50
